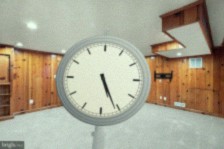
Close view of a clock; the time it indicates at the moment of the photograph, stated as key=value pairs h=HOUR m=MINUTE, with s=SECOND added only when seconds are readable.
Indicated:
h=5 m=26
